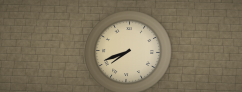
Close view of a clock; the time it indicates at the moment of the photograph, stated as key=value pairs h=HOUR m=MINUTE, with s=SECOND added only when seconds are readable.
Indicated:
h=7 m=41
